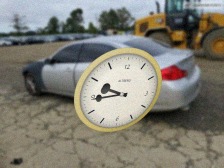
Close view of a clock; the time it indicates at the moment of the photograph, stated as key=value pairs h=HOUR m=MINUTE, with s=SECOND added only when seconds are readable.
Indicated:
h=9 m=44
